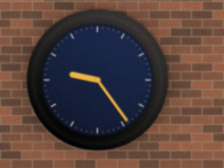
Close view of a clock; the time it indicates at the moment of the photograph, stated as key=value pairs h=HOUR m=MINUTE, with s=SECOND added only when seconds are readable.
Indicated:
h=9 m=24
